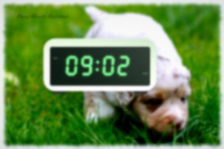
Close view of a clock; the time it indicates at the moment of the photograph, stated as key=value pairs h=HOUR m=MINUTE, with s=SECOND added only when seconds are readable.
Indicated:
h=9 m=2
